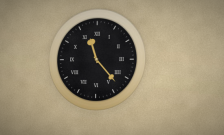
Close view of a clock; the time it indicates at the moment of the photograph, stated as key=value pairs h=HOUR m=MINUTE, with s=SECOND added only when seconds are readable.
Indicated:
h=11 m=23
